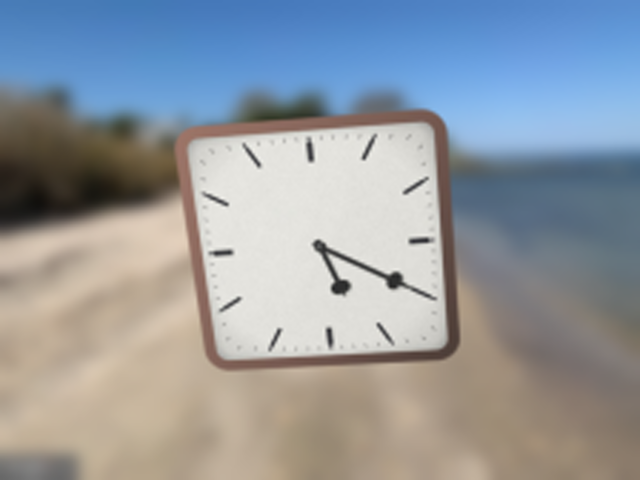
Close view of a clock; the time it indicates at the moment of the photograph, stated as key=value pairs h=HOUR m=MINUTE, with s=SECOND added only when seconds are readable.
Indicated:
h=5 m=20
